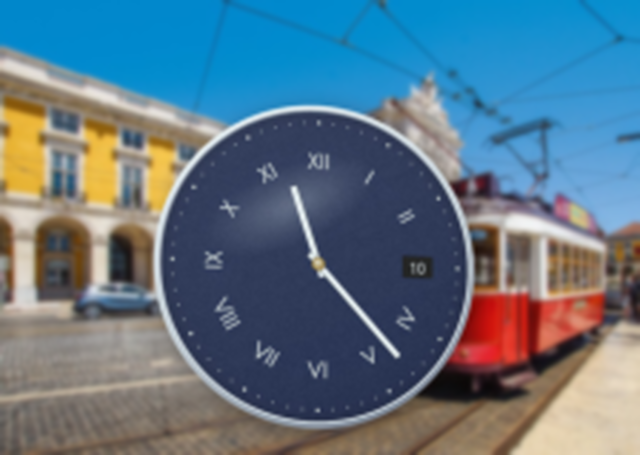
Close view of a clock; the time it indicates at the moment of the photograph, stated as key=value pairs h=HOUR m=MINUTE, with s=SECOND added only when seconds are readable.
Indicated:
h=11 m=23
